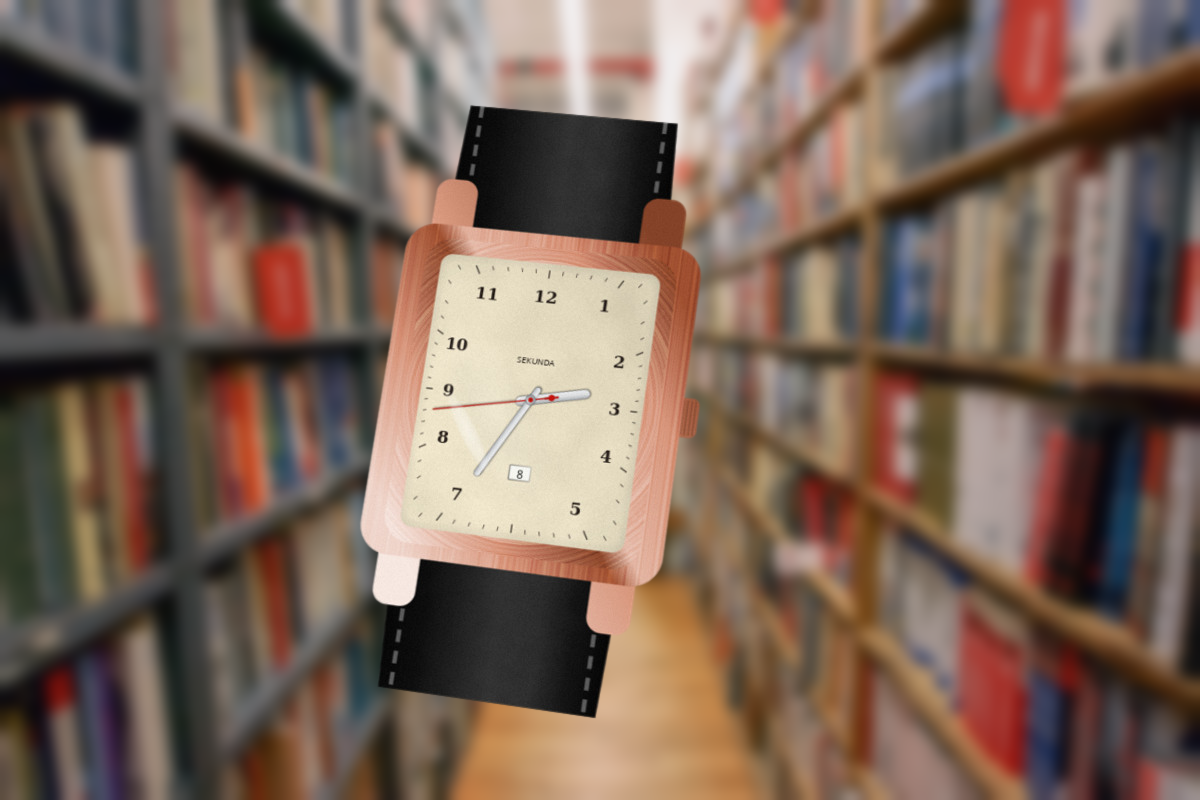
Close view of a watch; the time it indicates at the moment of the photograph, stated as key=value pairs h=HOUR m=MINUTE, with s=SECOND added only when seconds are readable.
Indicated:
h=2 m=34 s=43
